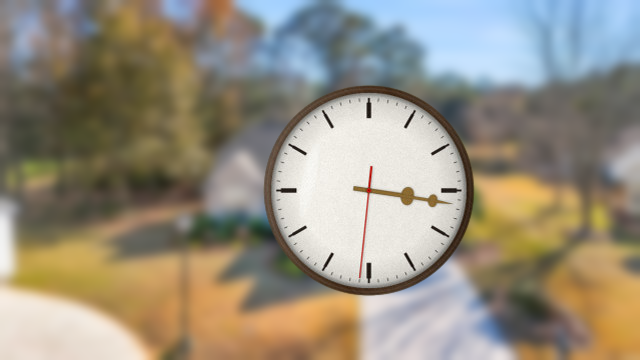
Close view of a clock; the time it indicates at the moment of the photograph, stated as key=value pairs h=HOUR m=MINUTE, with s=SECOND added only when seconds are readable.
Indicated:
h=3 m=16 s=31
